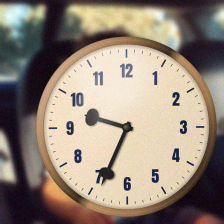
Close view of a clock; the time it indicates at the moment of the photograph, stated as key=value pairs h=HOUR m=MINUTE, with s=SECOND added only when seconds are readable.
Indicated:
h=9 m=34
